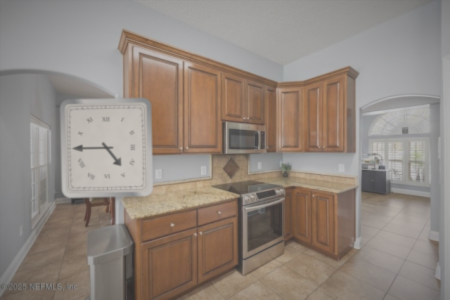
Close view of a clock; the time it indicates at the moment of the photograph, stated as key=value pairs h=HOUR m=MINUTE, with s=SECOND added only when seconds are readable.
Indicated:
h=4 m=45
